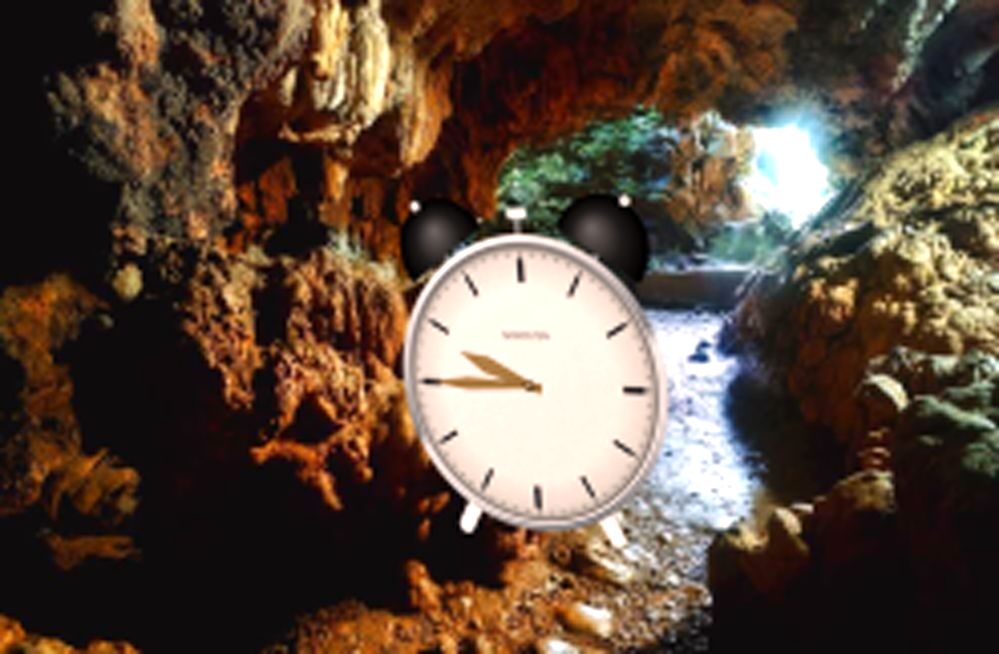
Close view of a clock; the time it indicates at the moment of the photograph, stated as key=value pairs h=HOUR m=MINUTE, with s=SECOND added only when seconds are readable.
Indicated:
h=9 m=45
